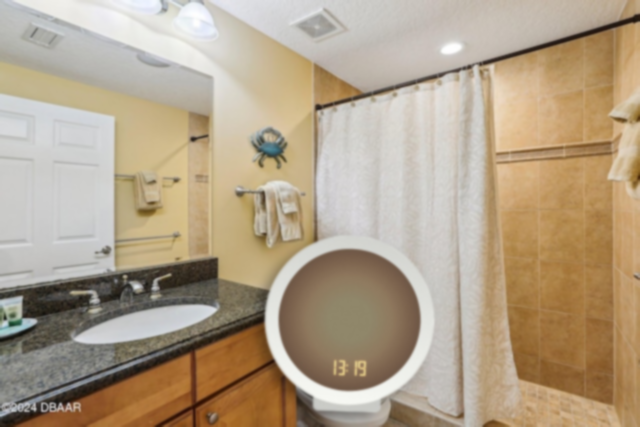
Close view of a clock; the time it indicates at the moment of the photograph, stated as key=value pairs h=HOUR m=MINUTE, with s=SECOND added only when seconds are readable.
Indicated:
h=13 m=19
